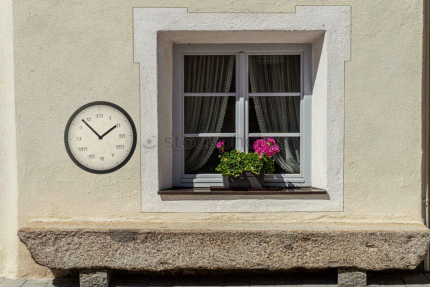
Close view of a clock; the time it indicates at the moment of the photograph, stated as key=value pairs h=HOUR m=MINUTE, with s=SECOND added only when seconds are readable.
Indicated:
h=1 m=53
